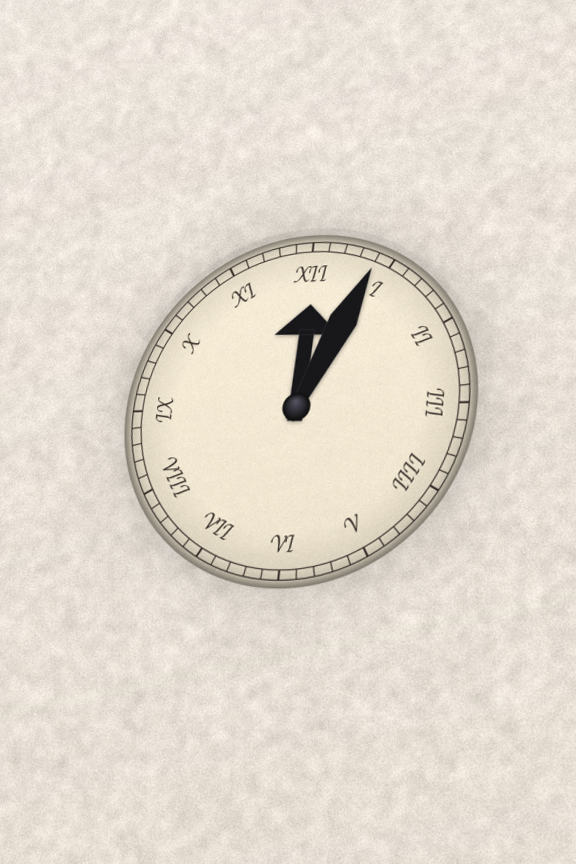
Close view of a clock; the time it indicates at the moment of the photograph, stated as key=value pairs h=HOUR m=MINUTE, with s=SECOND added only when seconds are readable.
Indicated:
h=12 m=4
